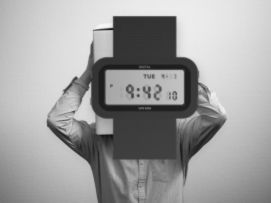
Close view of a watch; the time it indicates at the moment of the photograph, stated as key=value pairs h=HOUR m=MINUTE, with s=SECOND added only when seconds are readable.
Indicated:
h=9 m=42 s=10
